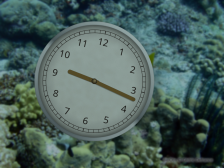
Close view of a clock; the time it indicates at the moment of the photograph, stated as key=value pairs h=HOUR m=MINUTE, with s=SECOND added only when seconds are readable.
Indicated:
h=9 m=17
